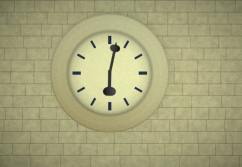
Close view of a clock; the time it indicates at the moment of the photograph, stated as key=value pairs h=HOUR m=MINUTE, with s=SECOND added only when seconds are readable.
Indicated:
h=6 m=2
